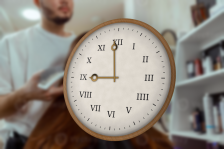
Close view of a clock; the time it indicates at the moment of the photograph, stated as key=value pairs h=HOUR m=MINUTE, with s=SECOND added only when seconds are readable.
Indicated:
h=8 m=59
